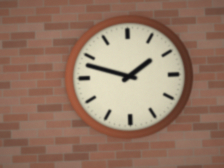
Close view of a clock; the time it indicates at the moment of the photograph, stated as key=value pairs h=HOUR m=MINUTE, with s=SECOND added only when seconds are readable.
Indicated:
h=1 m=48
